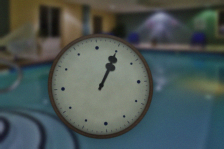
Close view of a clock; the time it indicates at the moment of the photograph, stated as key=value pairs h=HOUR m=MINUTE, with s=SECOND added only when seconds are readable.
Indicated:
h=1 m=5
